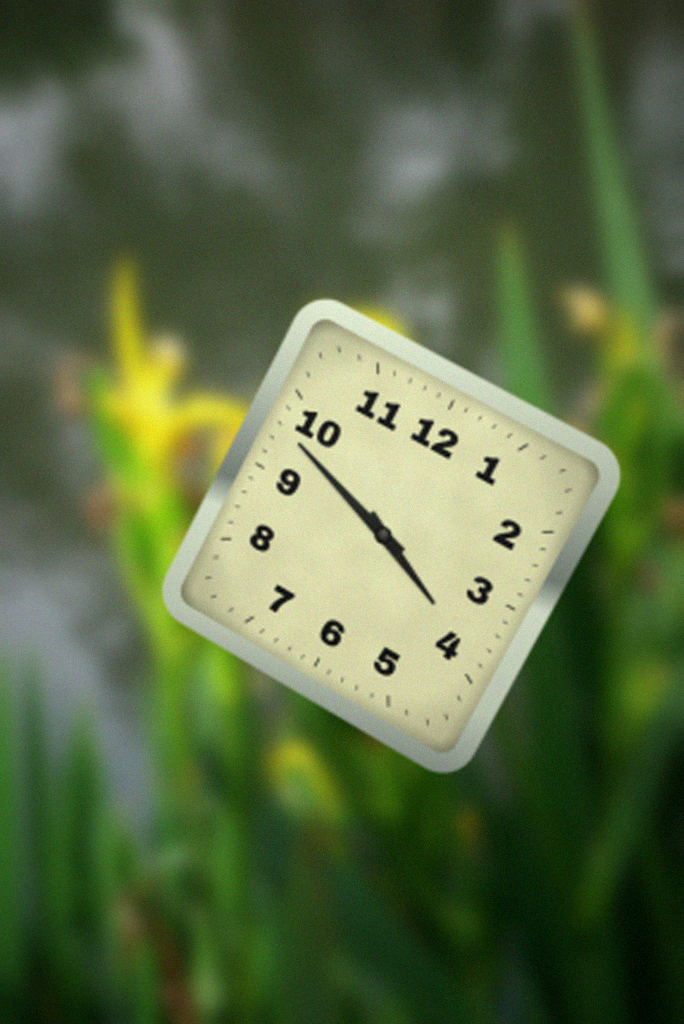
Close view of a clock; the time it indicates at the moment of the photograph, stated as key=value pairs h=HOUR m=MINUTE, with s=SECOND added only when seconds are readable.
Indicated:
h=3 m=48
